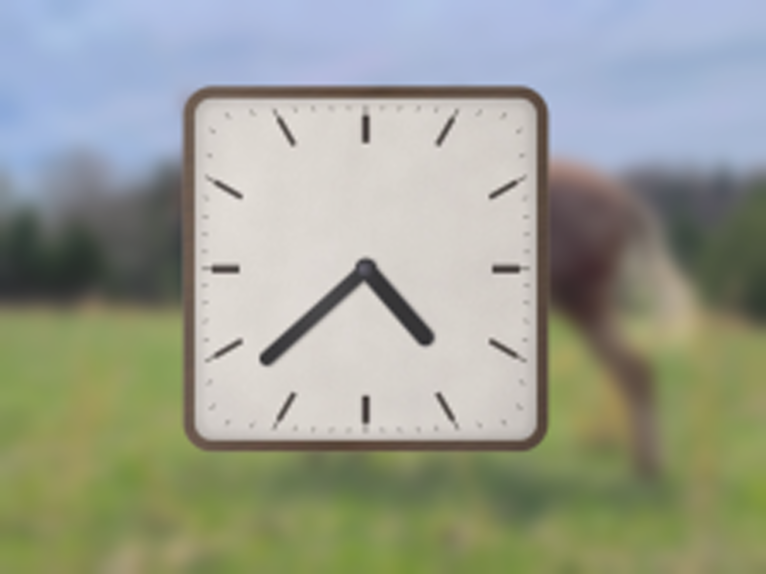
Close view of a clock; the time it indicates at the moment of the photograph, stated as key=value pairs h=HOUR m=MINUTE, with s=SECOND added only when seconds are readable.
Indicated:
h=4 m=38
